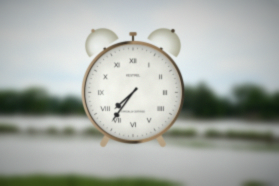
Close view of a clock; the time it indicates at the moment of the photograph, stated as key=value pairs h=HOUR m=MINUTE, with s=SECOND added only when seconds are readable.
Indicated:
h=7 m=36
